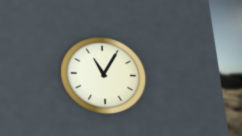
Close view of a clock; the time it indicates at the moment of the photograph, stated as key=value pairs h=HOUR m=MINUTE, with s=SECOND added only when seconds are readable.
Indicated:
h=11 m=5
